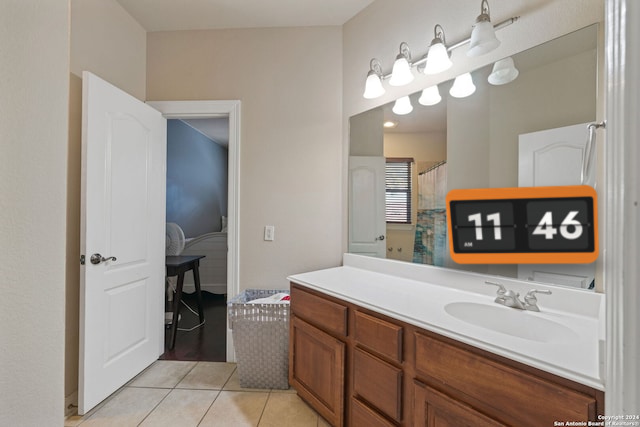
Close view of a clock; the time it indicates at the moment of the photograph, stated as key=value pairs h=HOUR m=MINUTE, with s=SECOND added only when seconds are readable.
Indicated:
h=11 m=46
